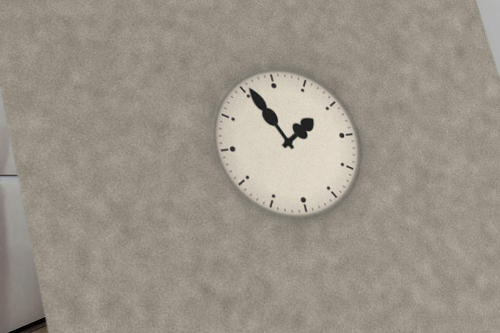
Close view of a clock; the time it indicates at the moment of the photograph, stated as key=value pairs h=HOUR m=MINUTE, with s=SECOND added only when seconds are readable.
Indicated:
h=1 m=56
